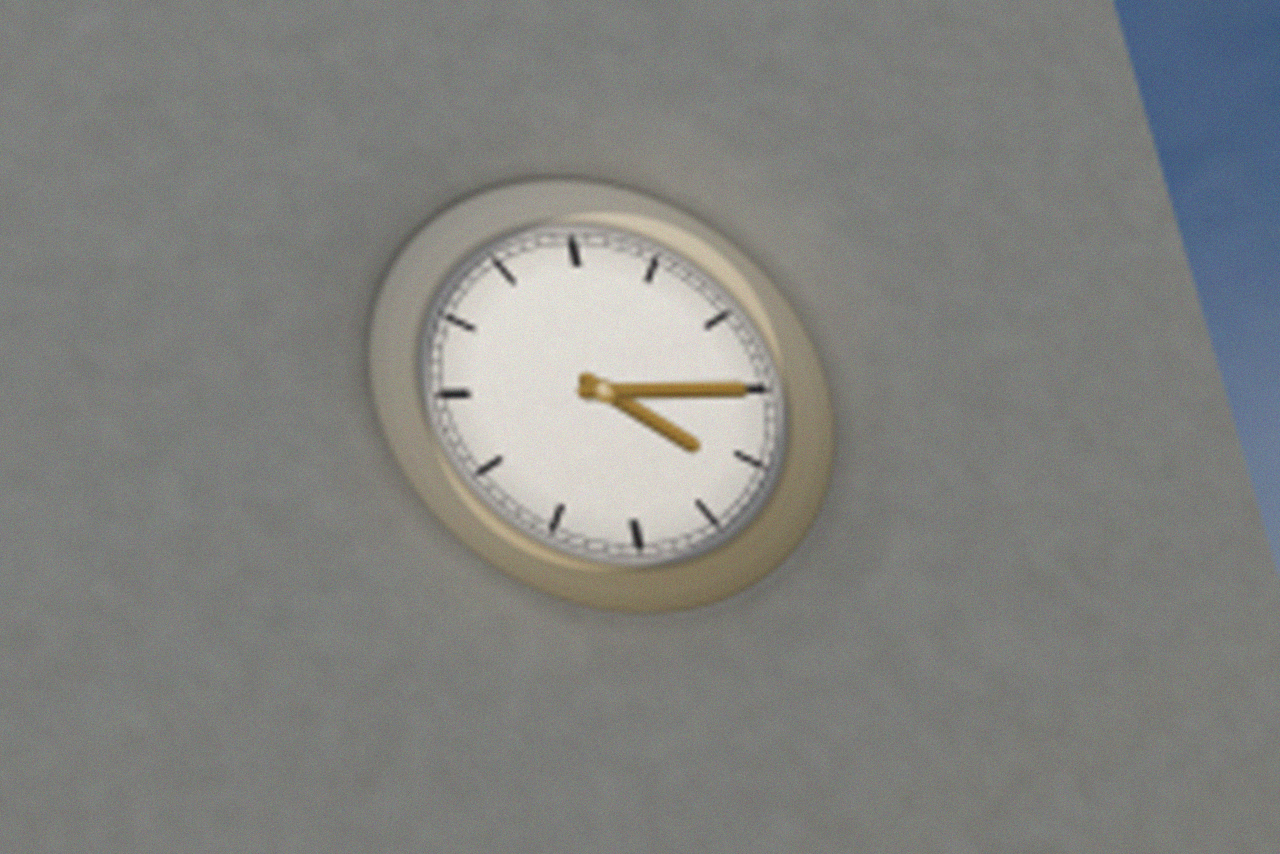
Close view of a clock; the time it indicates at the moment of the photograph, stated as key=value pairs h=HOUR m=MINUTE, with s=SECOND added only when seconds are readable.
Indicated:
h=4 m=15
